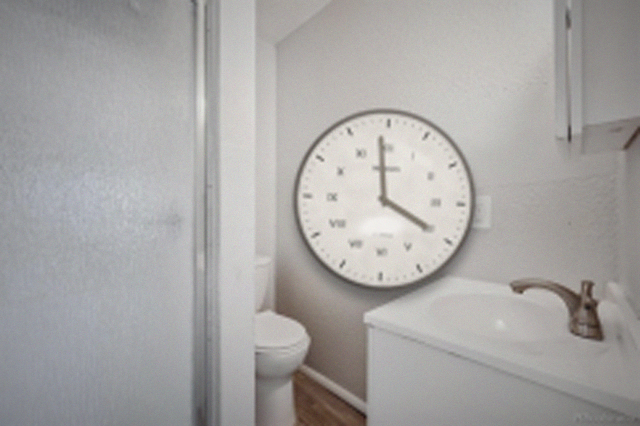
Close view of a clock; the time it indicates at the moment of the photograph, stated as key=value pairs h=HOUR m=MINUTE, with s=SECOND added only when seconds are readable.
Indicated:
h=3 m=59
